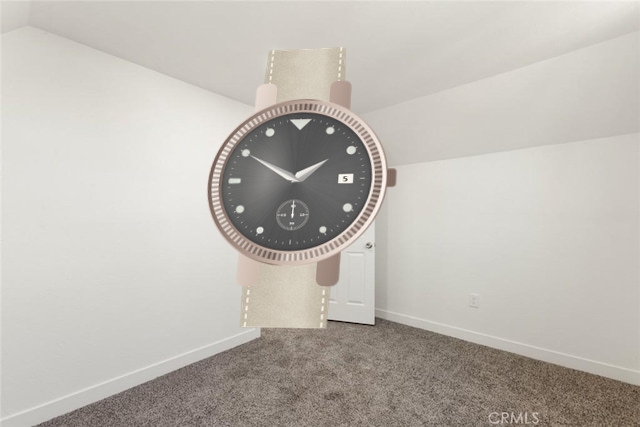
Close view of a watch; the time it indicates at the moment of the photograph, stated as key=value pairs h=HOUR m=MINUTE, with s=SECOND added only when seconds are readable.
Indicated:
h=1 m=50
